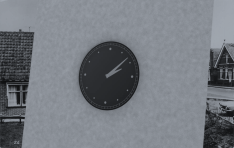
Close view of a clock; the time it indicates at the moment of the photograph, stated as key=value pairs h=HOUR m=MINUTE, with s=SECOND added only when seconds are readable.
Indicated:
h=2 m=8
